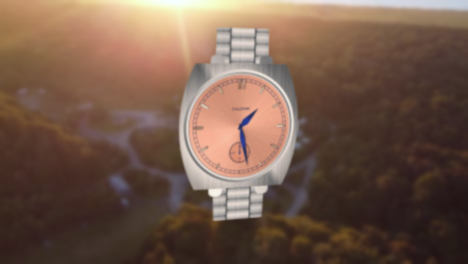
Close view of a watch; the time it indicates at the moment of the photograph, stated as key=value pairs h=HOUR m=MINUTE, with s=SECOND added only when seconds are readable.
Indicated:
h=1 m=28
